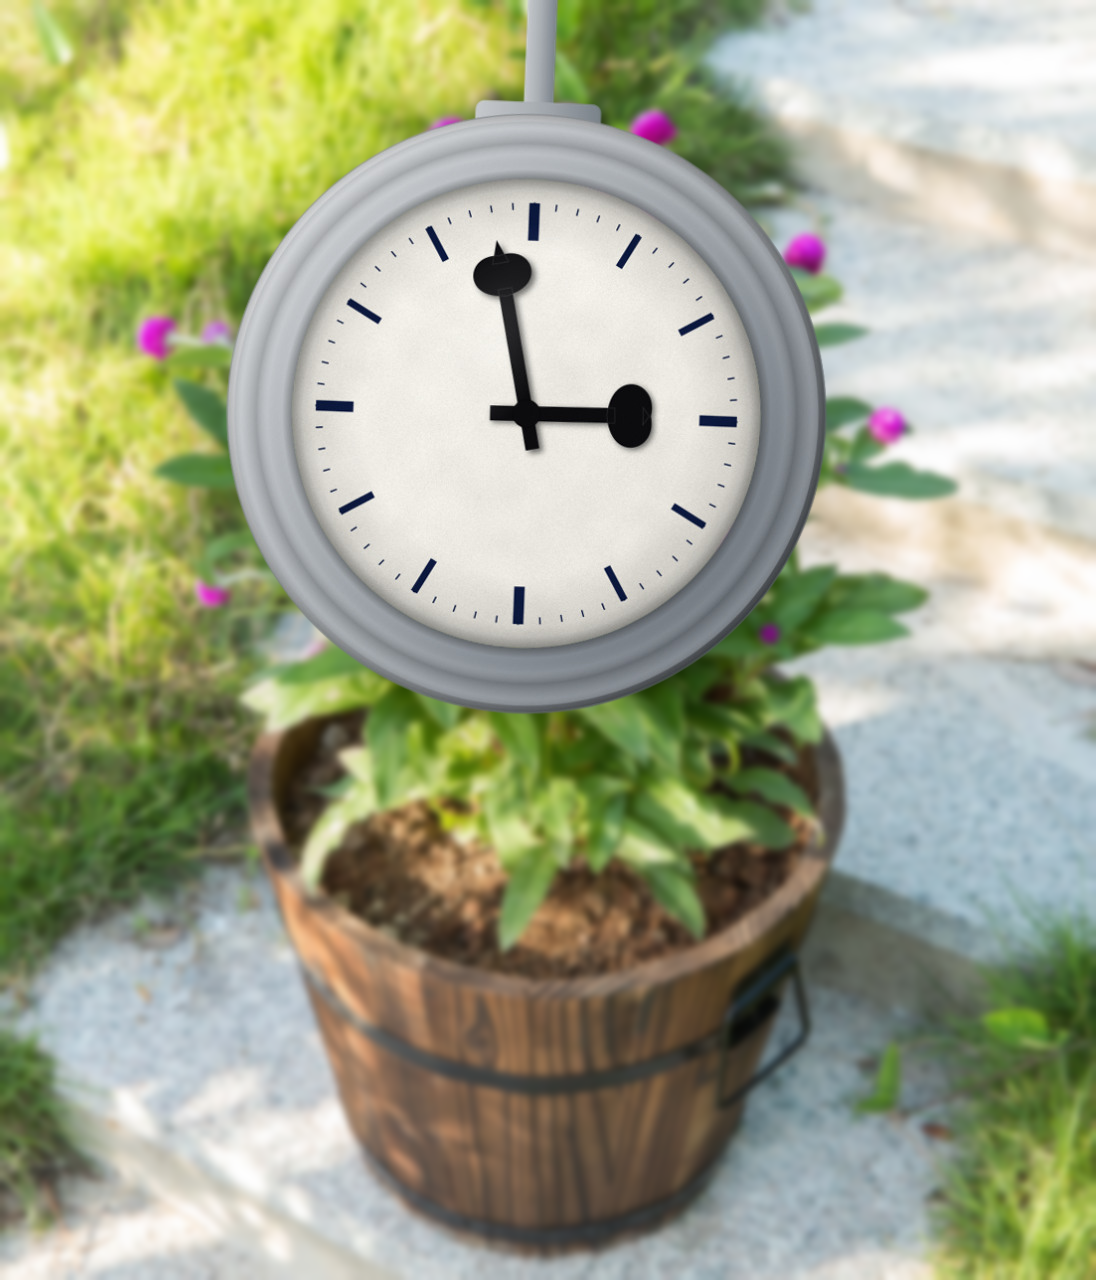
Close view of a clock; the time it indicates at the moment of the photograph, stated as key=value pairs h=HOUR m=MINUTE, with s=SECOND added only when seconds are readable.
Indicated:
h=2 m=58
